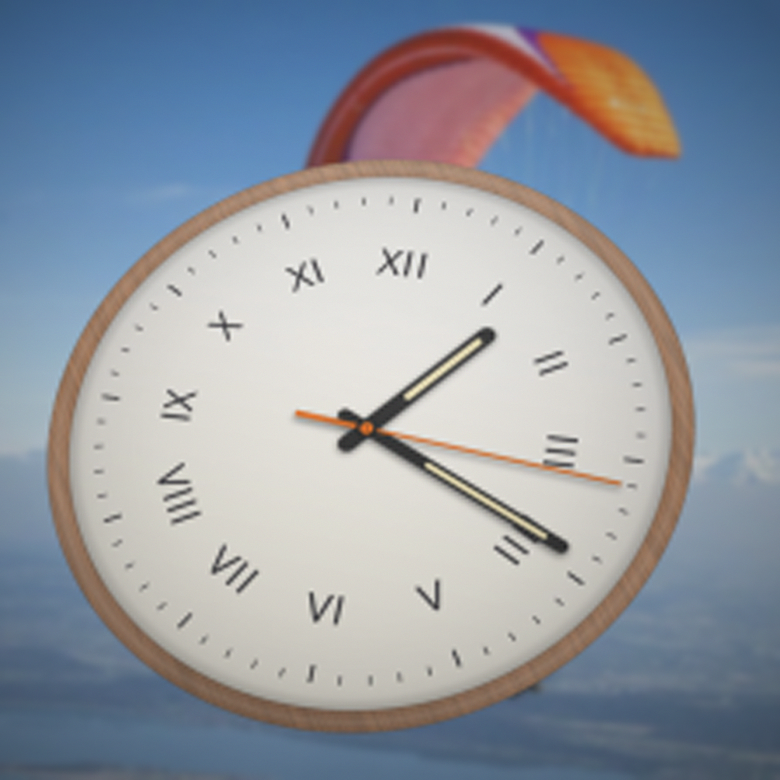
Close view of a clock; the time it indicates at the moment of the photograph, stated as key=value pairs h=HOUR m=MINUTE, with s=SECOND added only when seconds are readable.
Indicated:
h=1 m=19 s=16
